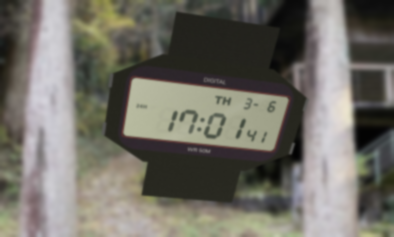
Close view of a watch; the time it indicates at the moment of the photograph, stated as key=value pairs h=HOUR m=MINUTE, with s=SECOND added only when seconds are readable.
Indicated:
h=17 m=1 s=41
